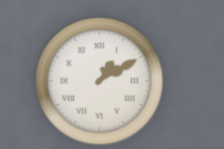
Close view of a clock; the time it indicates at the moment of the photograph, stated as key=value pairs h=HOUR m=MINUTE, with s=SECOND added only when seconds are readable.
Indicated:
h=1 m=10
